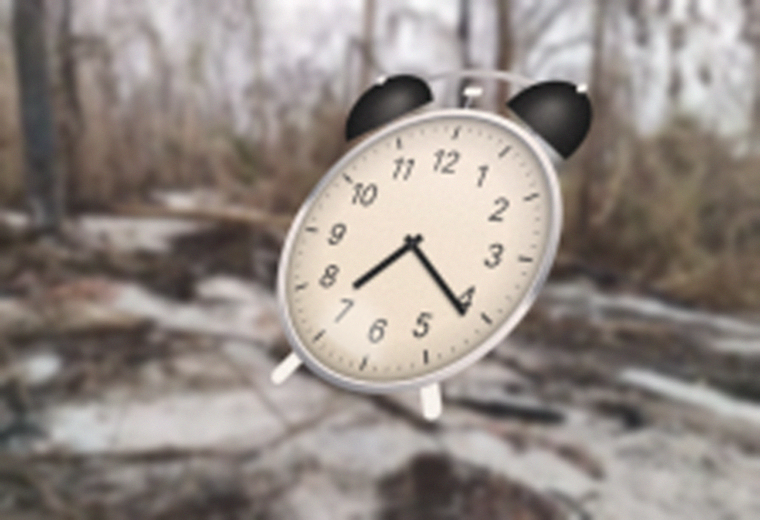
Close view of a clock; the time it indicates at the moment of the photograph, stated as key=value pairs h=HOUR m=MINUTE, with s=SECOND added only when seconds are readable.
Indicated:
h=7 m=21
